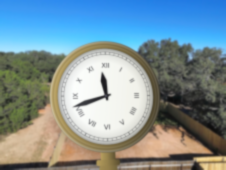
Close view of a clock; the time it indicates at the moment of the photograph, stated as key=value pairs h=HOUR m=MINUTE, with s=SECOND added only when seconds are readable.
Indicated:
h=11 m=42
